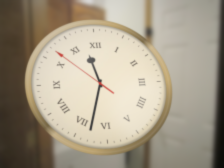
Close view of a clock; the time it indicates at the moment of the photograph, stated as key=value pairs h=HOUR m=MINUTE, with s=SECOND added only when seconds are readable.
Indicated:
h=11 m=32 s=52
